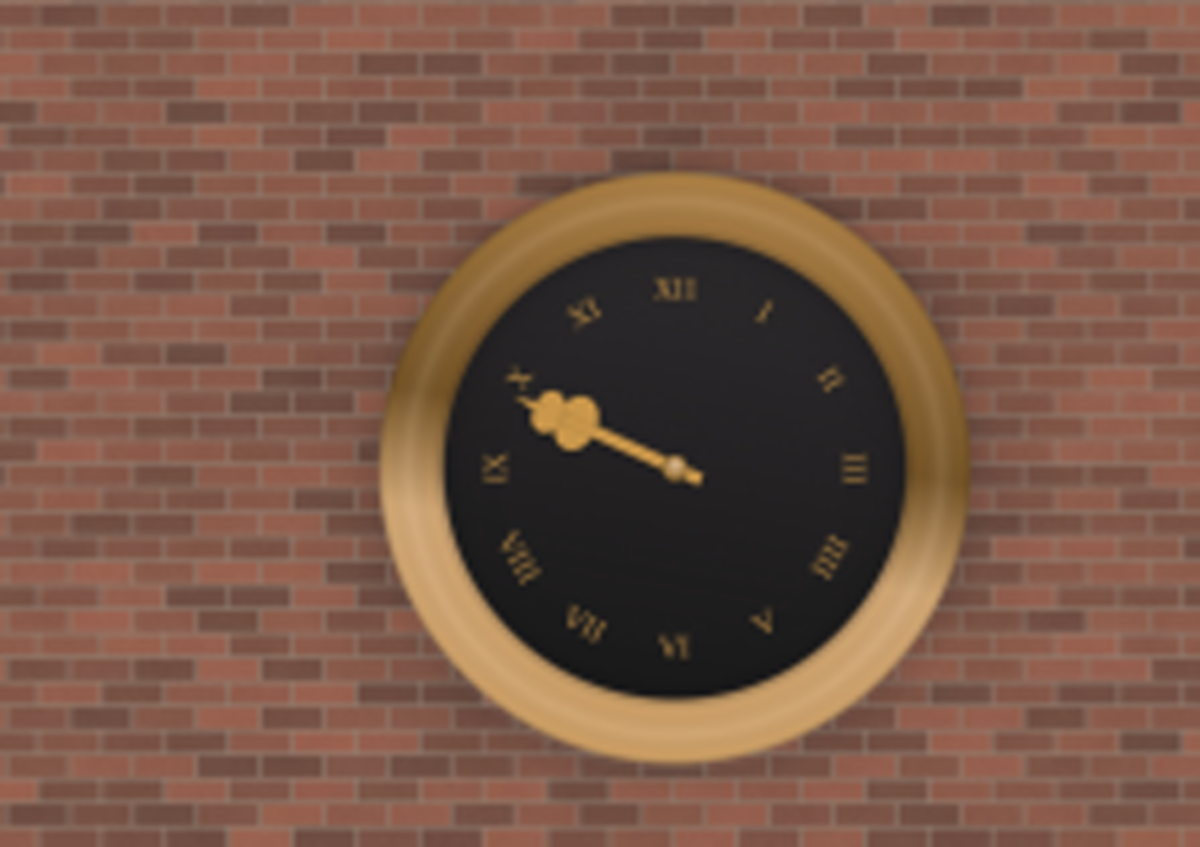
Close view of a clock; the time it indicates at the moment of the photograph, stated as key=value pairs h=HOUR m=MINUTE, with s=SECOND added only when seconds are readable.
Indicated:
h=9 m=49
